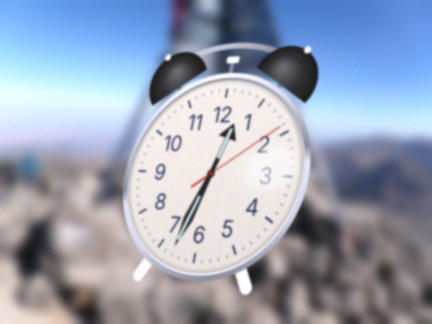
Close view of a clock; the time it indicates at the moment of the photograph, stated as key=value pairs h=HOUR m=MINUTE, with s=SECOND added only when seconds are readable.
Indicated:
h=12 m=33 s=9
